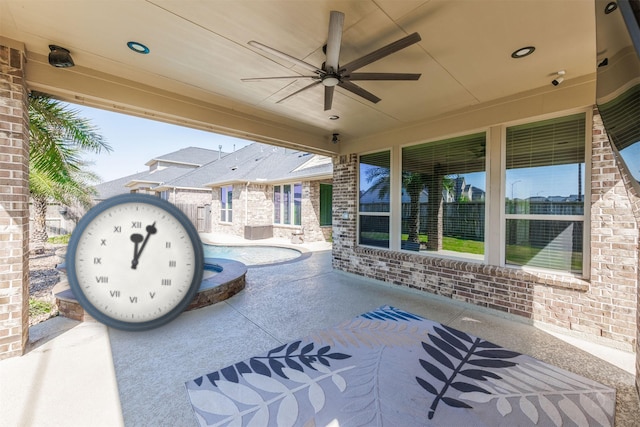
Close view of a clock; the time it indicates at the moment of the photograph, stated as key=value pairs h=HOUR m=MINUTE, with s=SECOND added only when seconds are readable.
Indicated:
h=12 m=4
